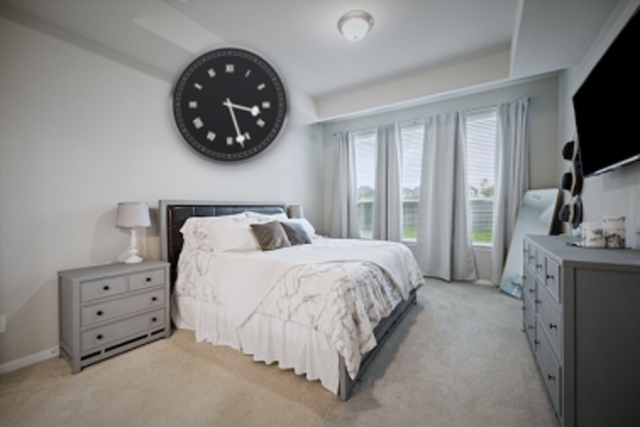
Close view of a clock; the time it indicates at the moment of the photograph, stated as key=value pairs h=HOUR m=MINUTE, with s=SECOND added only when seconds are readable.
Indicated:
h=3 m=27
